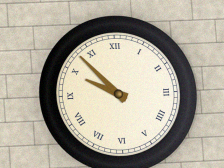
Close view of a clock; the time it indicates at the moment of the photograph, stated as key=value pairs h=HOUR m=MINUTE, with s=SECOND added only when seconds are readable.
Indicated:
h=9 m=53
